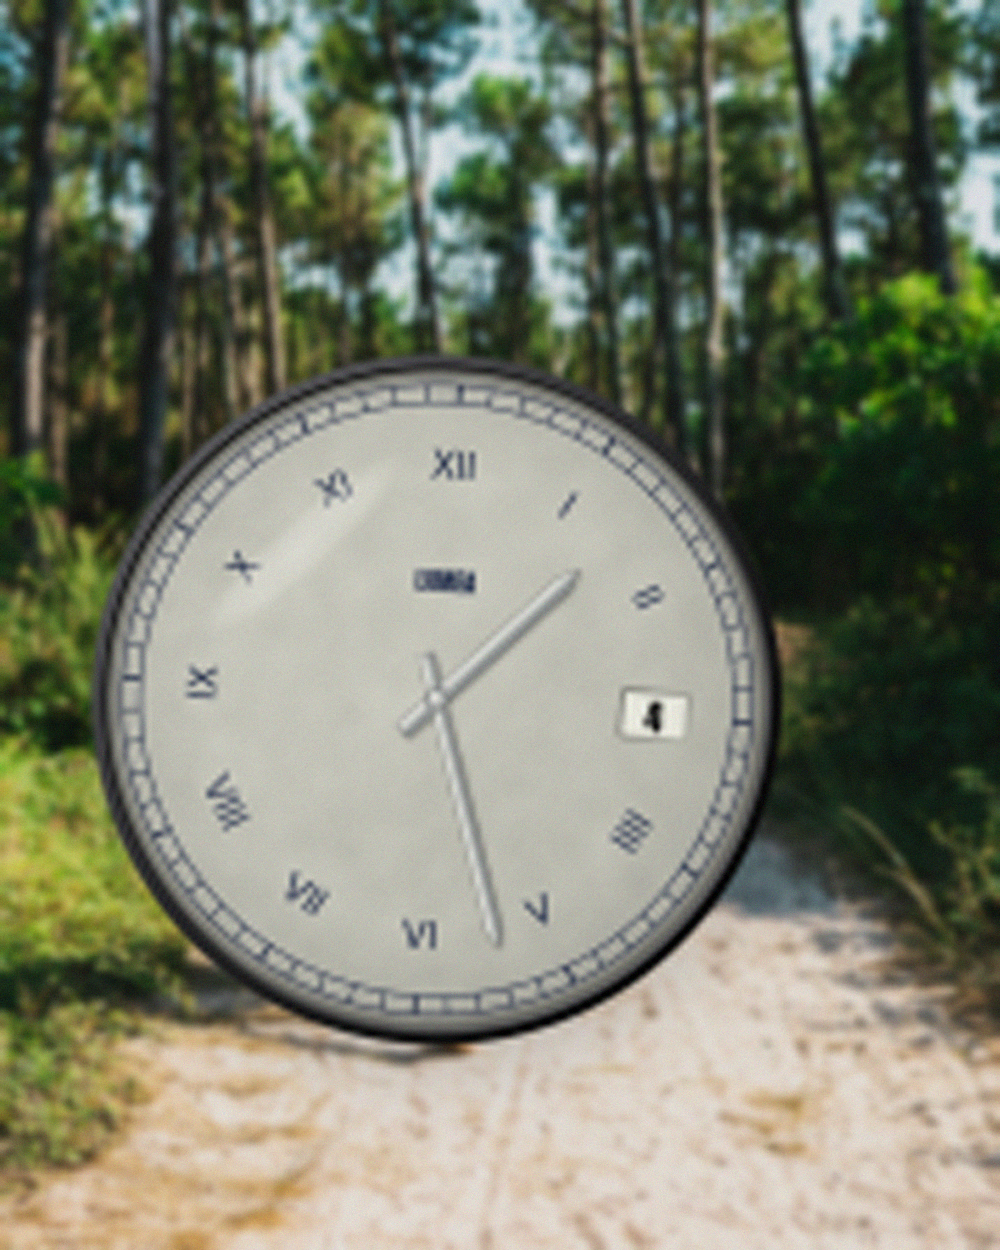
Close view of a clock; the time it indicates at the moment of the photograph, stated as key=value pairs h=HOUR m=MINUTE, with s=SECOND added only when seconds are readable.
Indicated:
h=1 m=27
